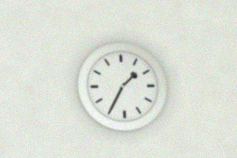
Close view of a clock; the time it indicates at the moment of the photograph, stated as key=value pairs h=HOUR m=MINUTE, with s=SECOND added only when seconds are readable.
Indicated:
h=1 m=35
